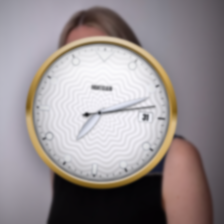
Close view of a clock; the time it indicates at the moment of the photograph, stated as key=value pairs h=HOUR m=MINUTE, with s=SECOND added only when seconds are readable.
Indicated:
h=7 m=11 s=13
